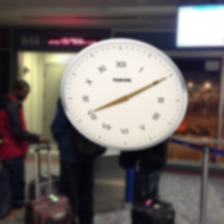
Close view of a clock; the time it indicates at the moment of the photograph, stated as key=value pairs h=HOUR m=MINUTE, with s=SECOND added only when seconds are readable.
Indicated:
h=8 m=10
